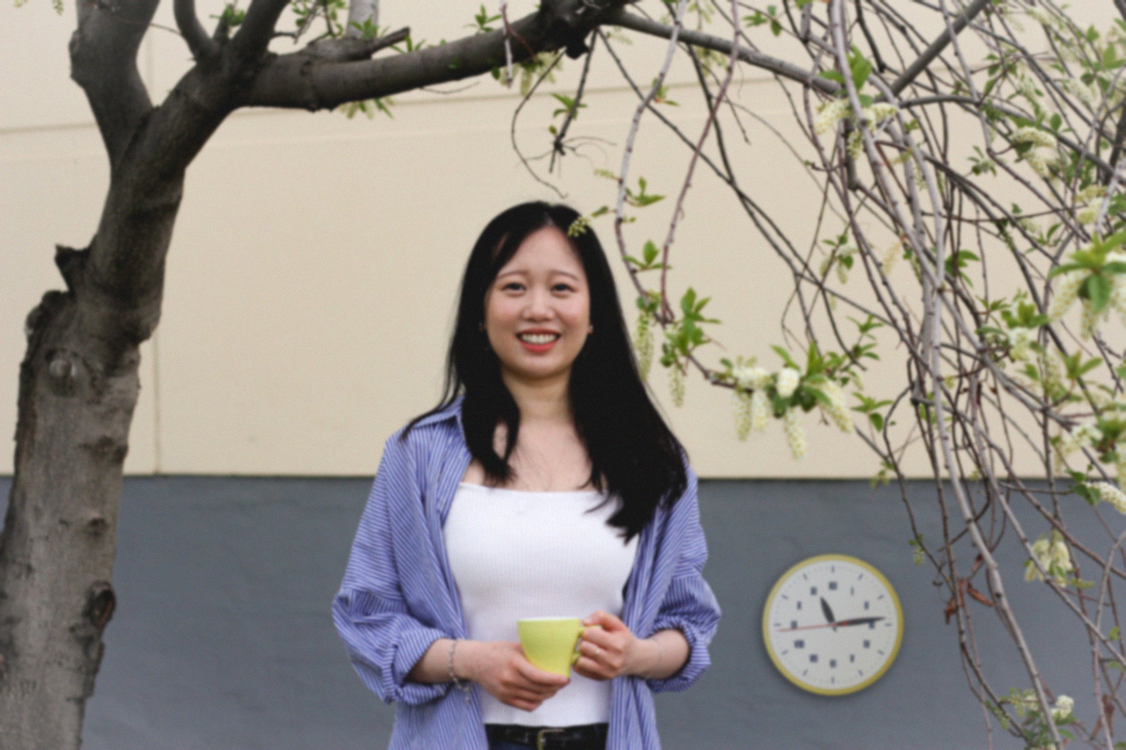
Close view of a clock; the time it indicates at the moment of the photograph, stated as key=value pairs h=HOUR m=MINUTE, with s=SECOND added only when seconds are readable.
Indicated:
h=11 m=13 s=44
